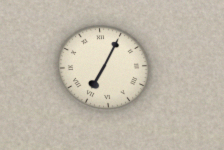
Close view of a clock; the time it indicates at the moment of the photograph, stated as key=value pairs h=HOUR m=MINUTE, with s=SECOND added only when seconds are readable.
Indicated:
h=7 m=5
